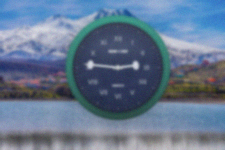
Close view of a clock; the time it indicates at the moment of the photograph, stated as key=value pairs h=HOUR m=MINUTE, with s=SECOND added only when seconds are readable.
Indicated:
h=2 m=46
